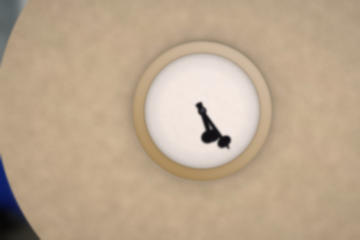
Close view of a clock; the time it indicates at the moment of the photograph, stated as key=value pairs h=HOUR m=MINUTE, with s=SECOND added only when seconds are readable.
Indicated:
h=5 m=24
